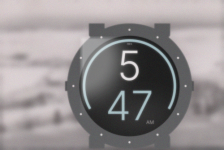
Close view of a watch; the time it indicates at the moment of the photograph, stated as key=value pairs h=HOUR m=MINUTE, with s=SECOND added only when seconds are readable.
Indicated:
h=5 m=47
